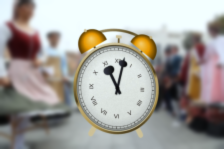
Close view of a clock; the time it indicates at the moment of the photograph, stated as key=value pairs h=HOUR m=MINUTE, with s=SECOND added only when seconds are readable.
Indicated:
h=11 m=2
